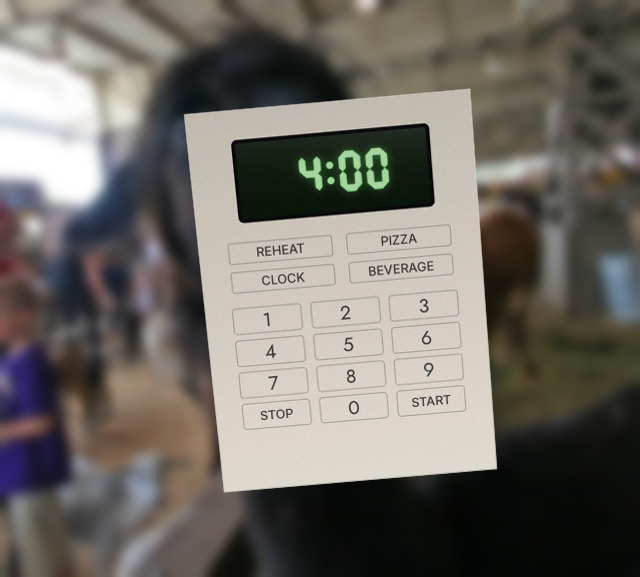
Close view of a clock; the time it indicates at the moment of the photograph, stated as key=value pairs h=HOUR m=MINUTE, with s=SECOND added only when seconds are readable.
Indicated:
h=4 m=0
